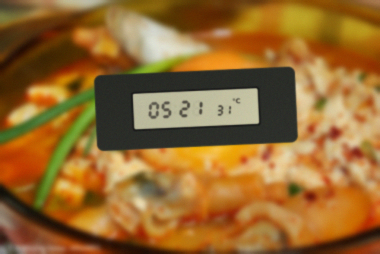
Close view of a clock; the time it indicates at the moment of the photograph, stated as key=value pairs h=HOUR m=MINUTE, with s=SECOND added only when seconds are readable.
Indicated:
h=5 m=21
